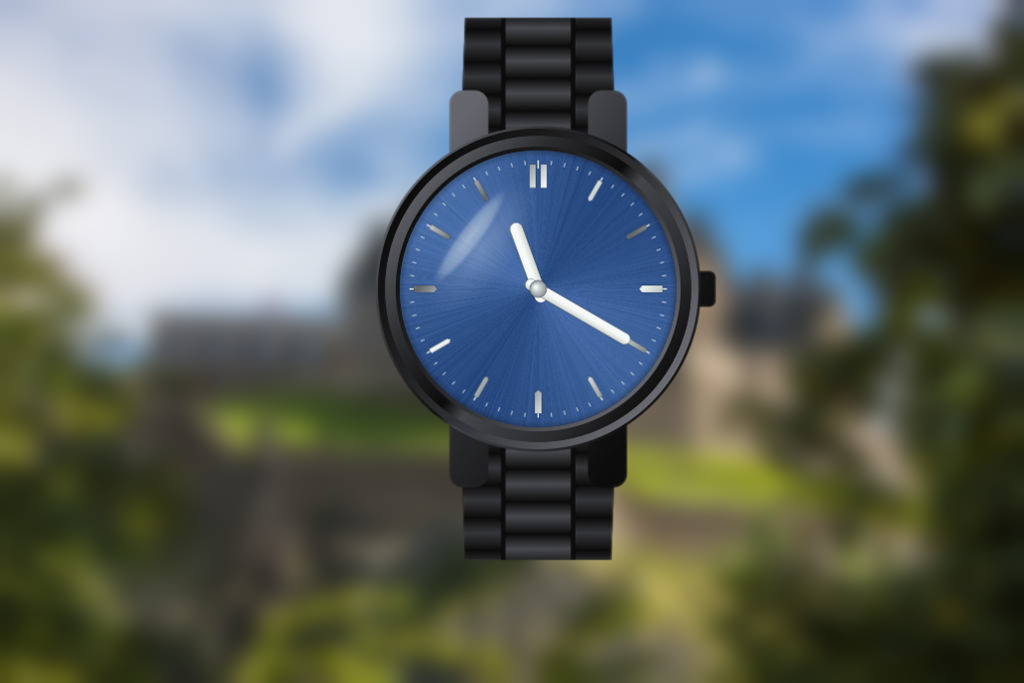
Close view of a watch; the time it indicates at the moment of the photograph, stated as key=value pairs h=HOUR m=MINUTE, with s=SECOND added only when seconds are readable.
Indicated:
h=11 m=20
